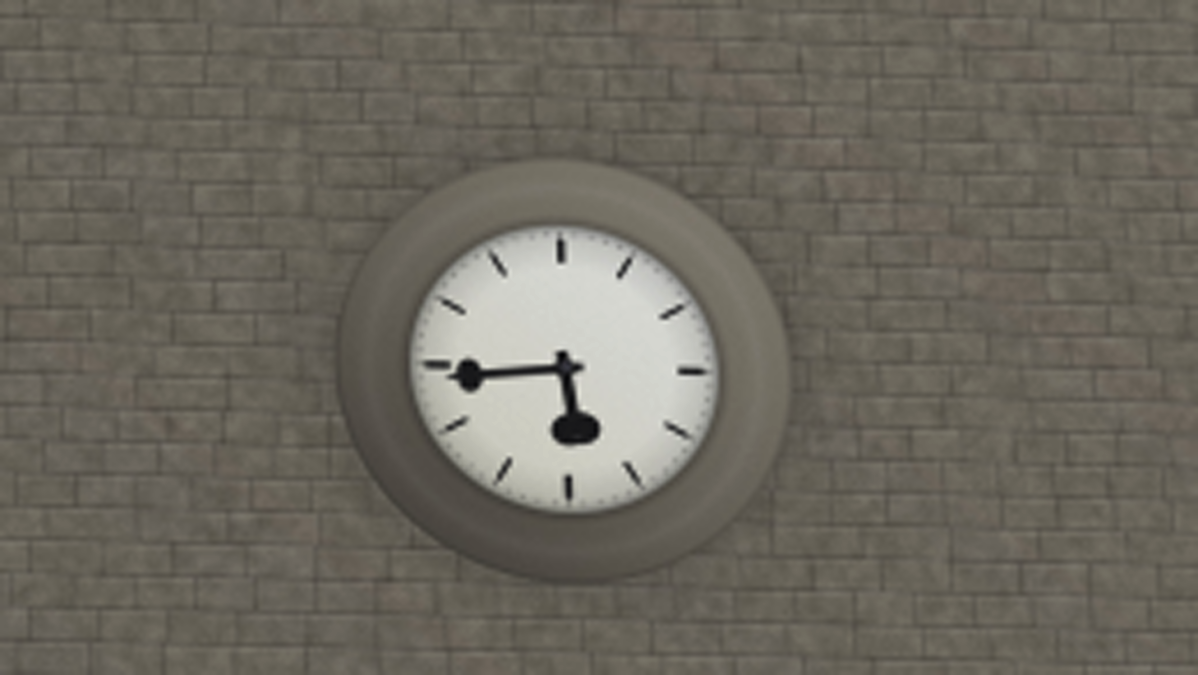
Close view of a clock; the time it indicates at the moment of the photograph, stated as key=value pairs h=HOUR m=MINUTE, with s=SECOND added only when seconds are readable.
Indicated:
h=5 m=44
